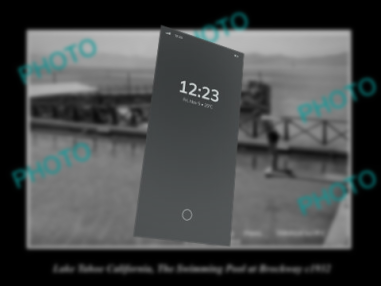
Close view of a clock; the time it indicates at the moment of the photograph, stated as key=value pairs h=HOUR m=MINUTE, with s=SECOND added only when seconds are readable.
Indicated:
h=12 m=23
